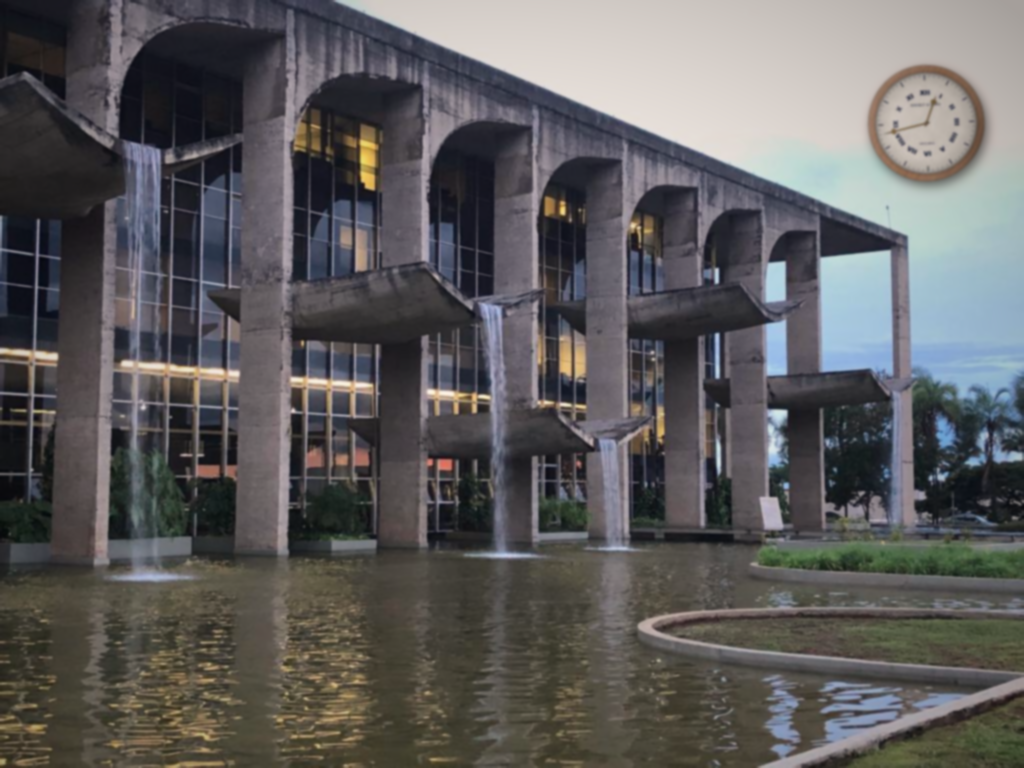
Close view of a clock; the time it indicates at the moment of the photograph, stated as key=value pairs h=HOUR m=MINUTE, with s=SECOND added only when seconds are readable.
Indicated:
h=12 m=43
